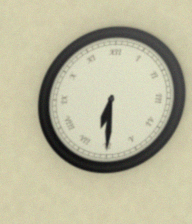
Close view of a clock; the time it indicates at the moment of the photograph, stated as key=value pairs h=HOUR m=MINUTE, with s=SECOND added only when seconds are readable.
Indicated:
h=6 m=30
